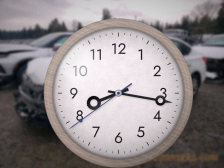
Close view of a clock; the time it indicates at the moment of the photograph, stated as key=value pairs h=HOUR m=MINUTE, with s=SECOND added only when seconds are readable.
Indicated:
h=8 m=16 s=39
